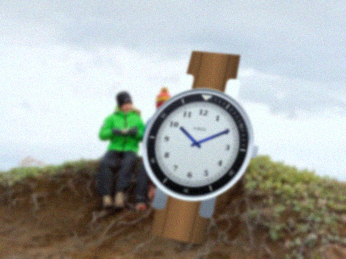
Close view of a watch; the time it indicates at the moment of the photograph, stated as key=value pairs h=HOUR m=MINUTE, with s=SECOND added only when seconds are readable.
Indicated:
h=10 m=10
